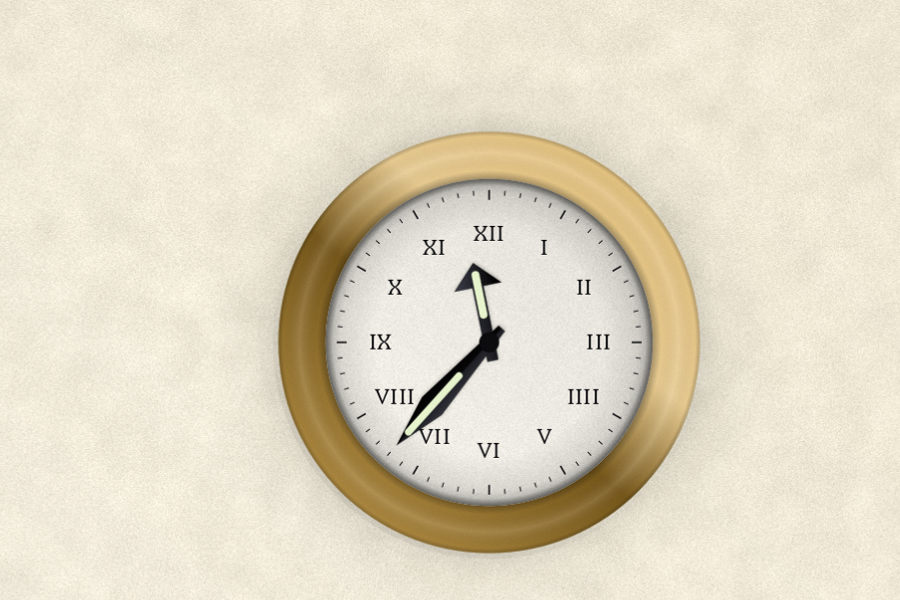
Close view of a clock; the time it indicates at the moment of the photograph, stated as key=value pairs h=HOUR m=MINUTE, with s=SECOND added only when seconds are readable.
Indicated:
h=11 m=37
